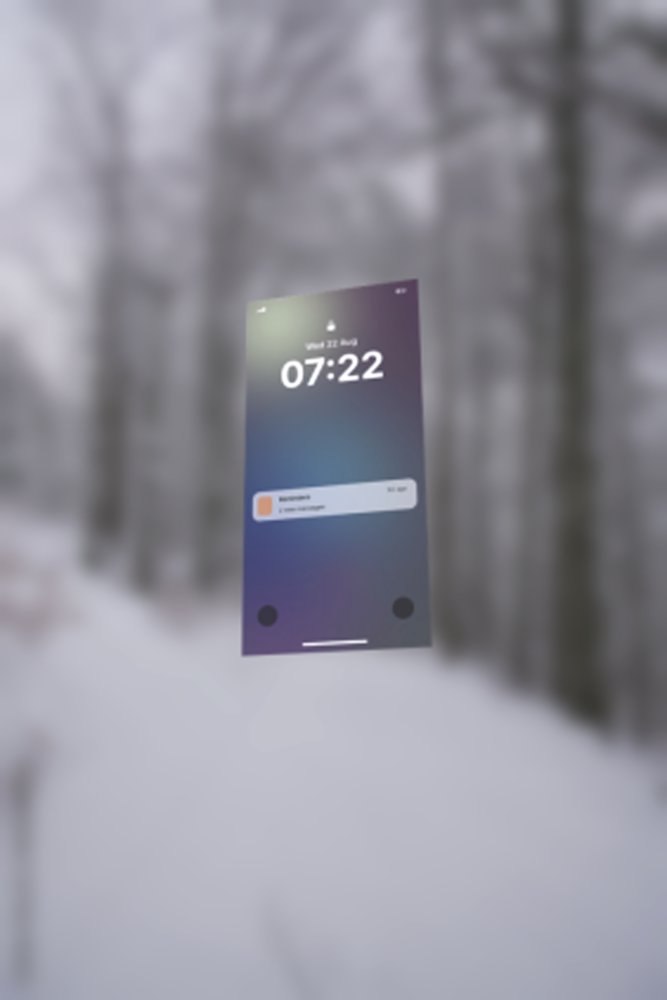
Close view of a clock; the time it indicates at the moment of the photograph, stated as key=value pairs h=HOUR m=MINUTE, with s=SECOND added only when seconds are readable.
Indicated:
h=7 m=22
